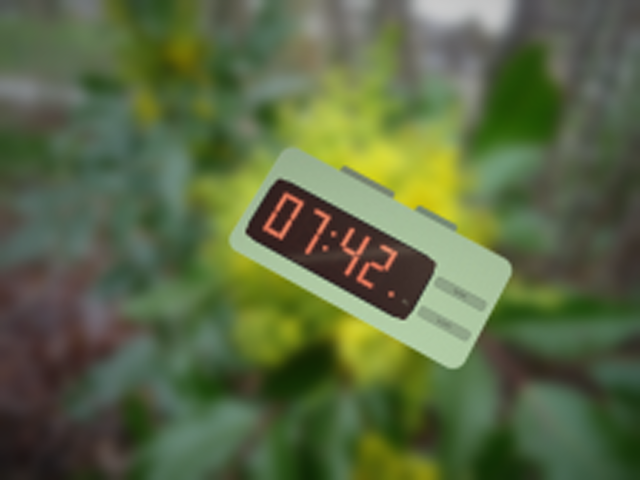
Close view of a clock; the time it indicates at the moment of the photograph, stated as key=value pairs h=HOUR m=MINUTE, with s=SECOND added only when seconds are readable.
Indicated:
h=7 m=42
